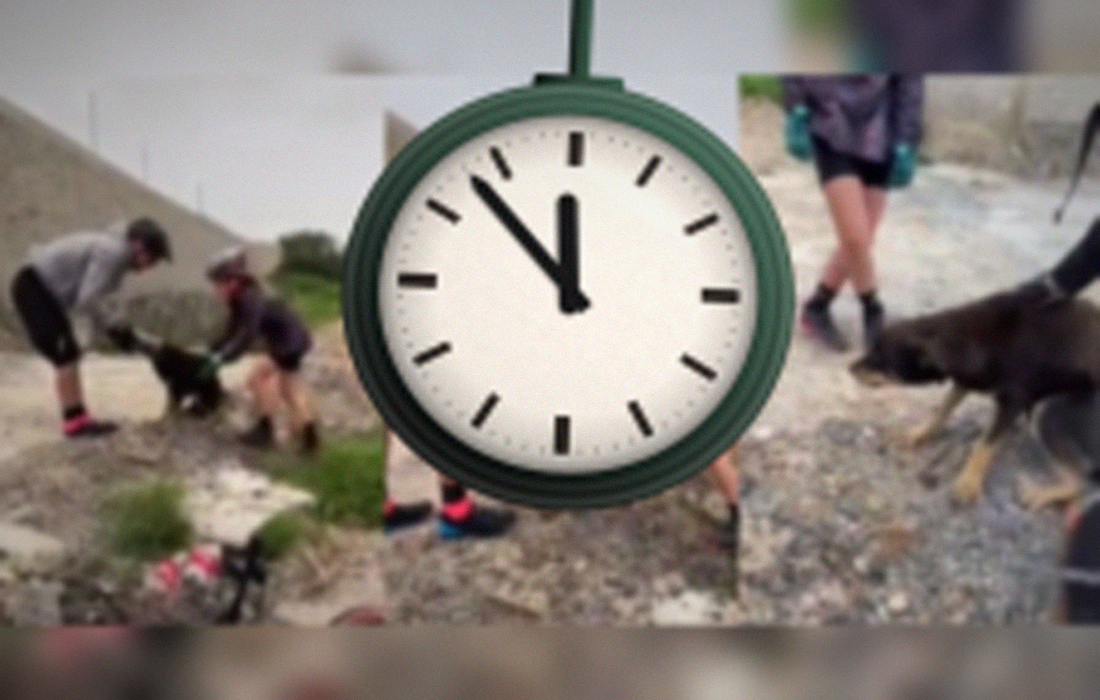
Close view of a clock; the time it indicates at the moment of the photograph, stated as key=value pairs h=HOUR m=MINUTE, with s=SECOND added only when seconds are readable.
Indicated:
h=11 m=53
